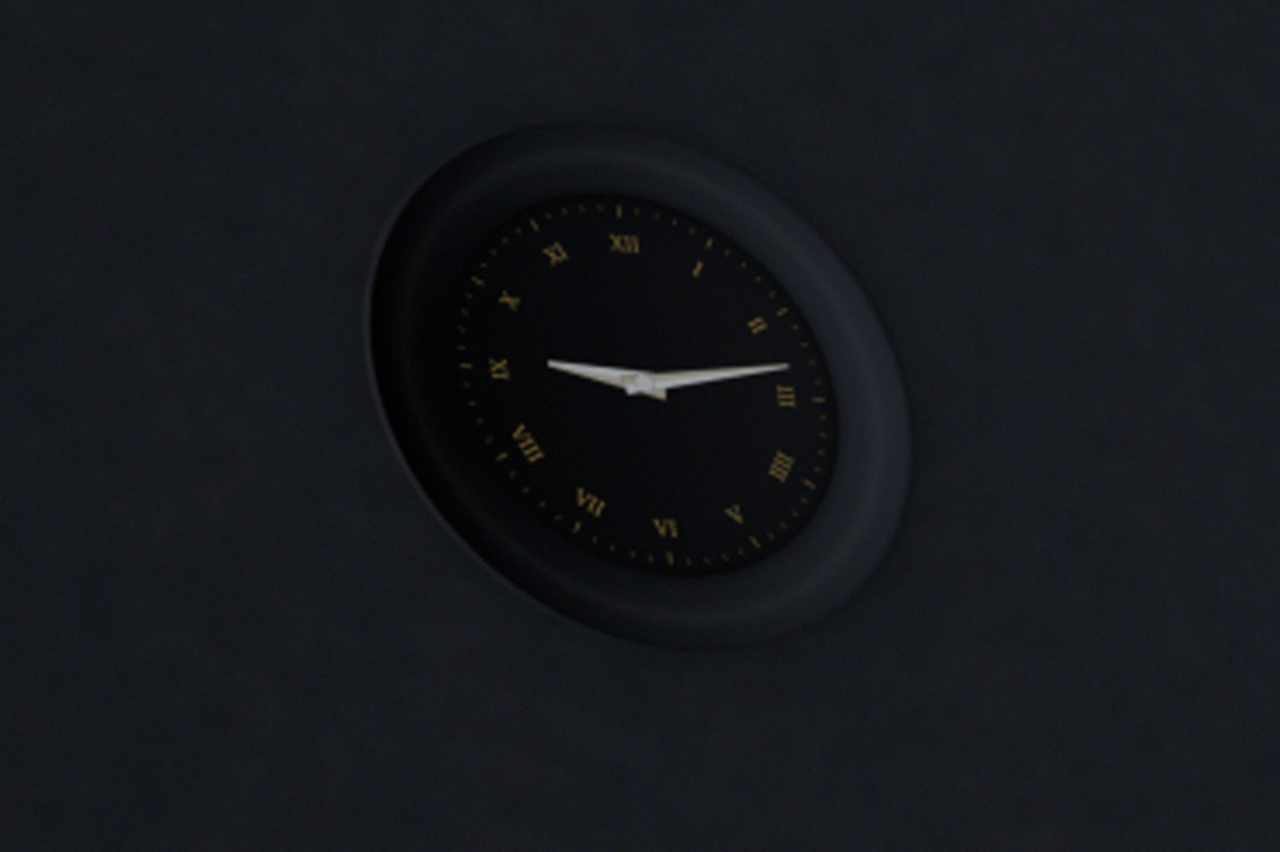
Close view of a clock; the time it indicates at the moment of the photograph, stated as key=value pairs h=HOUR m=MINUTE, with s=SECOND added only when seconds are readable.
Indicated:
h=9 m=13
